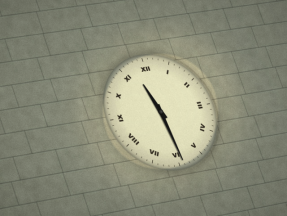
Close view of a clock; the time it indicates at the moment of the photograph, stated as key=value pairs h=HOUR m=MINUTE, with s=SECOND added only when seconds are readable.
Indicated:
h=11 m=29
